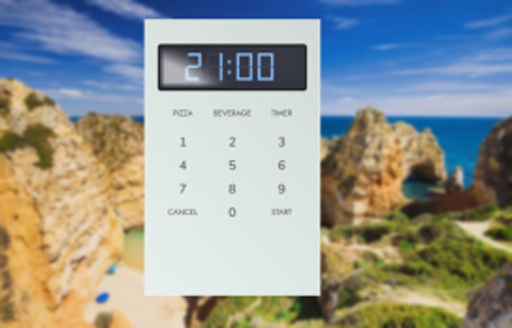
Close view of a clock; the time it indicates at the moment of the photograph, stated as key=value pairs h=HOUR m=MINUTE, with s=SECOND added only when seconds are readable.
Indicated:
h=21 m=0
